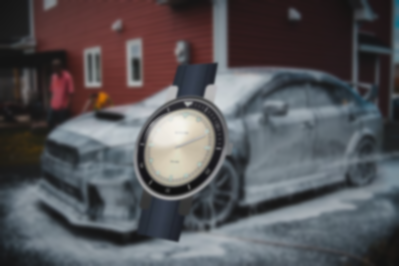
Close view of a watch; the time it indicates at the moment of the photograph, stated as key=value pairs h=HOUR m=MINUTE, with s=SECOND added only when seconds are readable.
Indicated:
h=2 m=11
